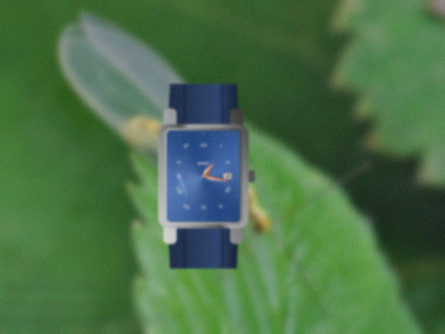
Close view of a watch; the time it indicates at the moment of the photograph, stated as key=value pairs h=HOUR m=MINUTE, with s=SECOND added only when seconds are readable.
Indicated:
h=1 m=17
